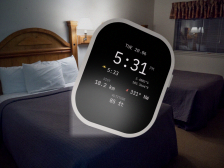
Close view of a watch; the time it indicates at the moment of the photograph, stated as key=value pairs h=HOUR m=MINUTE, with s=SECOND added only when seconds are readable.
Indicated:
h=5 m=31
